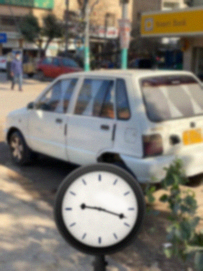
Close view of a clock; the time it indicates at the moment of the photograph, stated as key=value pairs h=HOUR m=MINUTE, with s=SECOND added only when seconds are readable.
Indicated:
h=9 m=18
